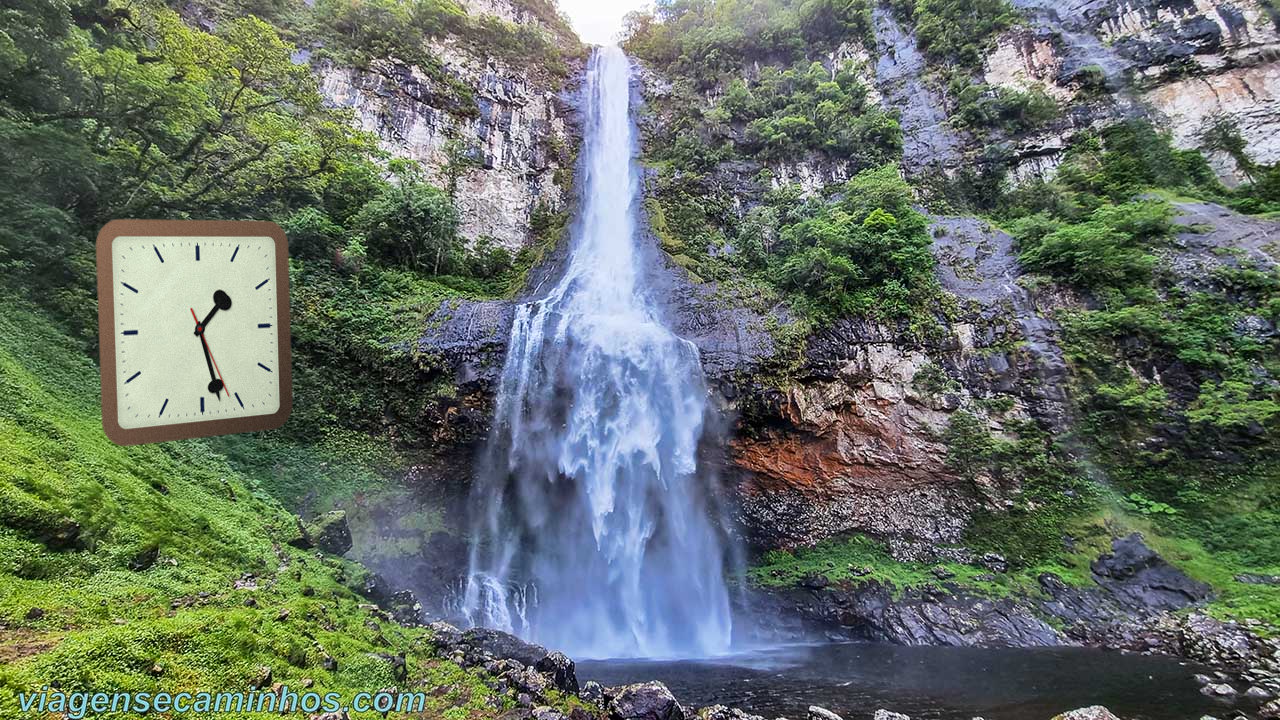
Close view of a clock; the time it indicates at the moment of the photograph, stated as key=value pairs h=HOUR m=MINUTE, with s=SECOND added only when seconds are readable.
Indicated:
h=1 m=27 s=26
